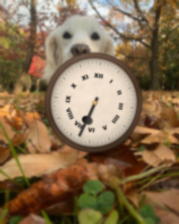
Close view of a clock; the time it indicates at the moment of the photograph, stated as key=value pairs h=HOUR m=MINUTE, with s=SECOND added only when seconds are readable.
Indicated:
h=6 m=33
